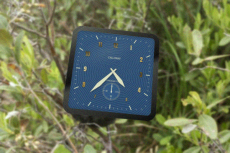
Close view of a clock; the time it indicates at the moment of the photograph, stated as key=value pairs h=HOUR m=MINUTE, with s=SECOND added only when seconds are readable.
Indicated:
h=4 m=37
